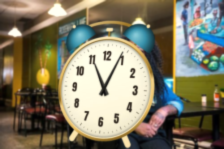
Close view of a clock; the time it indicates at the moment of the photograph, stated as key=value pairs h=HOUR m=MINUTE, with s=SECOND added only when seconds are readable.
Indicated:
h=11 m=4
